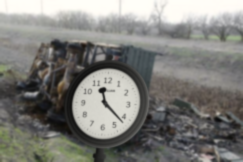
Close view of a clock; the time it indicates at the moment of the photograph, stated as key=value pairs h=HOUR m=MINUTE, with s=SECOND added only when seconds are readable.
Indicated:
h=11 m=22
